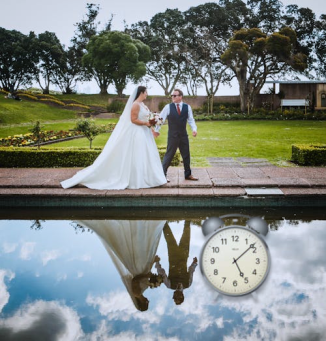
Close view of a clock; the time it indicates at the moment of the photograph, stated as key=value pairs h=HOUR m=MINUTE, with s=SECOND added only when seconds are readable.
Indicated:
h=5 m=8
